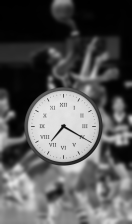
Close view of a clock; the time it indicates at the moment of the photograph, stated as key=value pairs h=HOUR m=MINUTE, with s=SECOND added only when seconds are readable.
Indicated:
h=7 m=20
